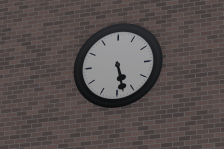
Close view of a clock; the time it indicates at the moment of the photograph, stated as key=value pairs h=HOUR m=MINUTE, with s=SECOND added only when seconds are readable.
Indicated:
h=5 m=28
